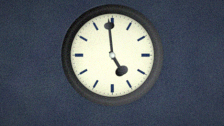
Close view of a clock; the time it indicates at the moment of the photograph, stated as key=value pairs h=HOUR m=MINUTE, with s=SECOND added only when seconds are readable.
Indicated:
h=4 m=59
